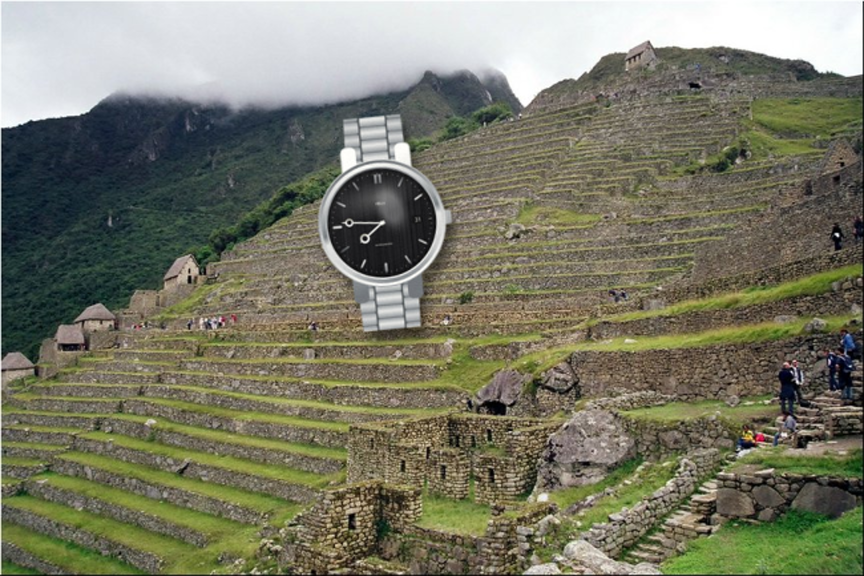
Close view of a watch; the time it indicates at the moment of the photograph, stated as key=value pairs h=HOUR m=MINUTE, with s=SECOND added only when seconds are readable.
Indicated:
h=7 m=46
